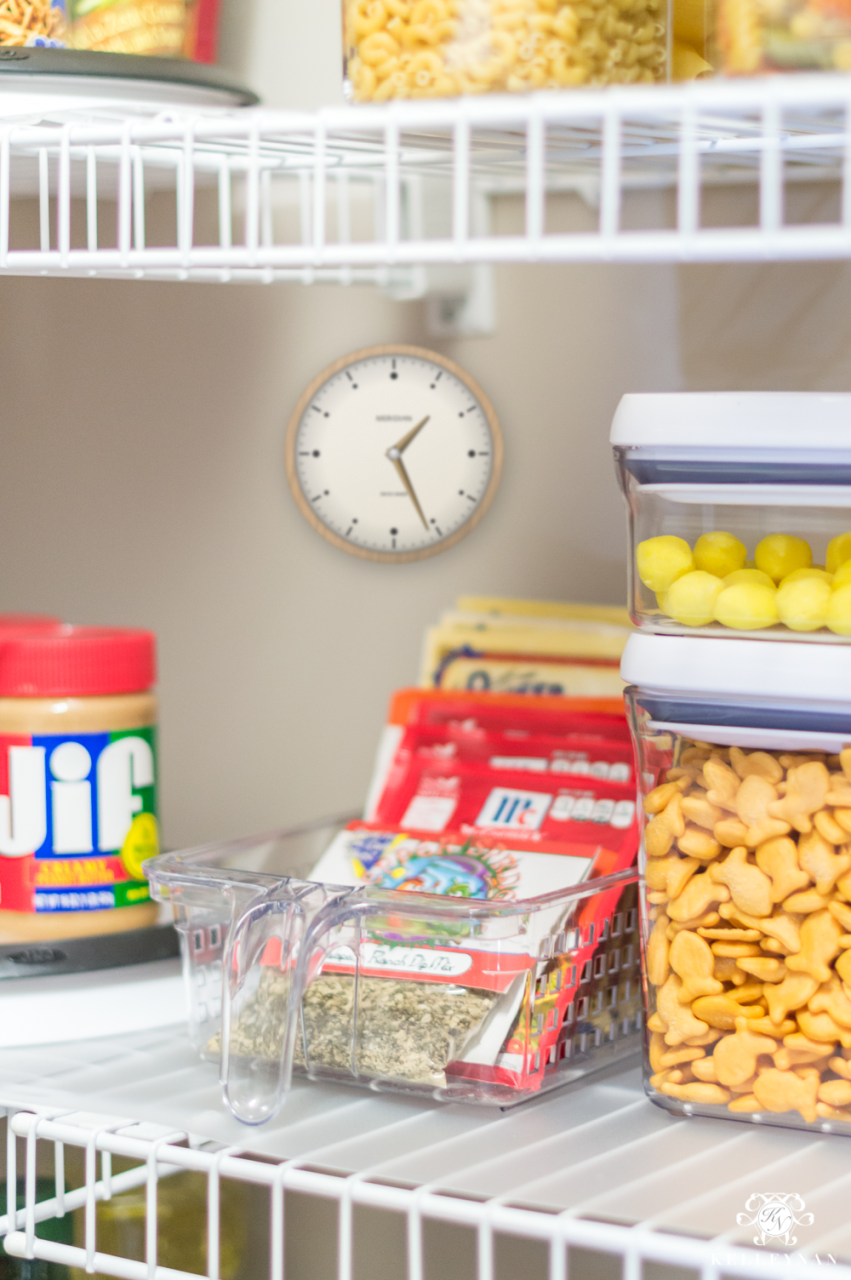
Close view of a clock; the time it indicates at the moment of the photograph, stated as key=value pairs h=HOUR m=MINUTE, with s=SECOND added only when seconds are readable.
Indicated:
h=1 m=26
